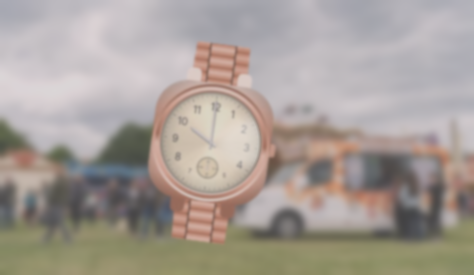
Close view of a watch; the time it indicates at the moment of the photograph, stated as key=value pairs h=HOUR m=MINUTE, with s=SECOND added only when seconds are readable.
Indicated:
h=10 m=0
